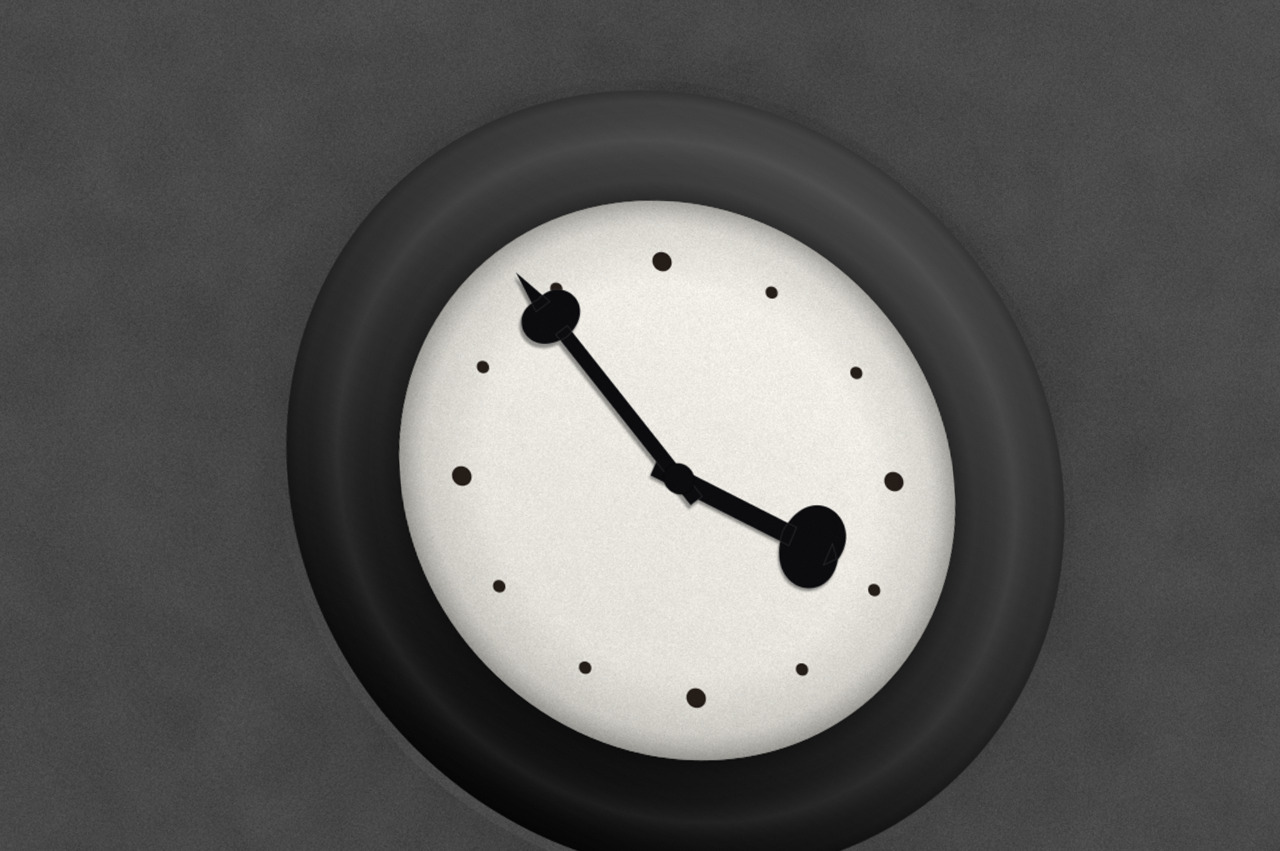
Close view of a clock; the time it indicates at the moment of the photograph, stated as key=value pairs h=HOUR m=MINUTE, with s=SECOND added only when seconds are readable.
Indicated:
h=3 m=54
